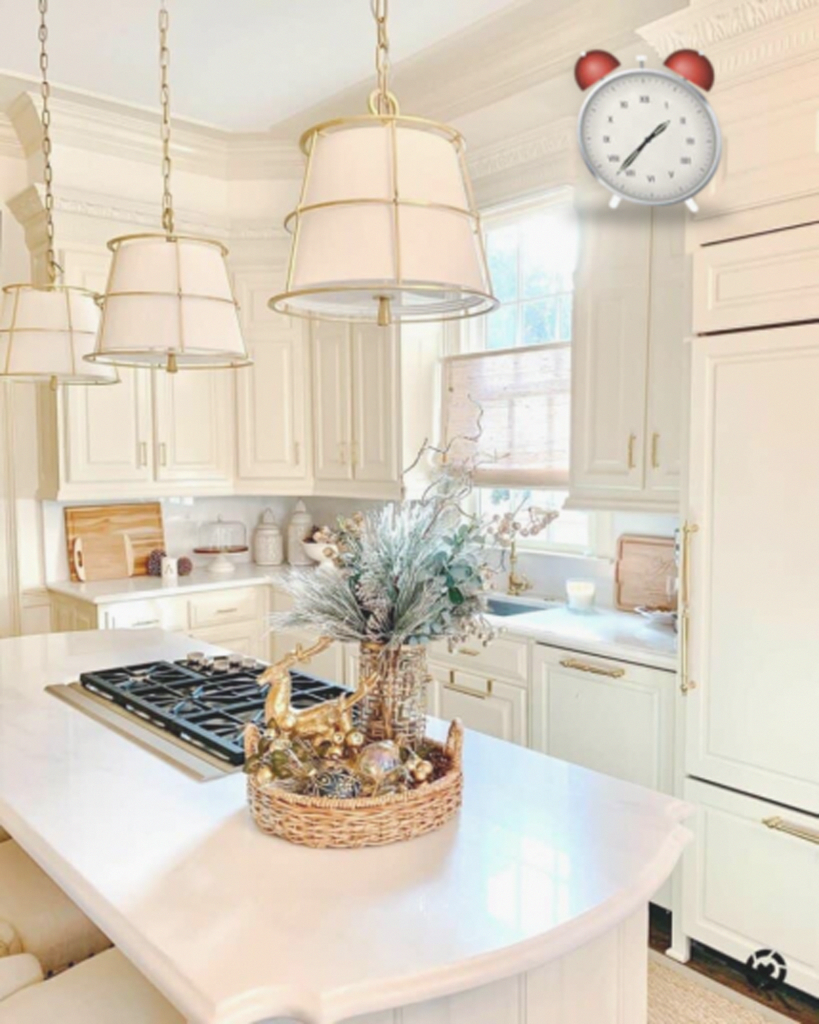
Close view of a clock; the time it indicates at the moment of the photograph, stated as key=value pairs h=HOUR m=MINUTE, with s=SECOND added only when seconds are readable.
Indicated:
h=1 m=37
